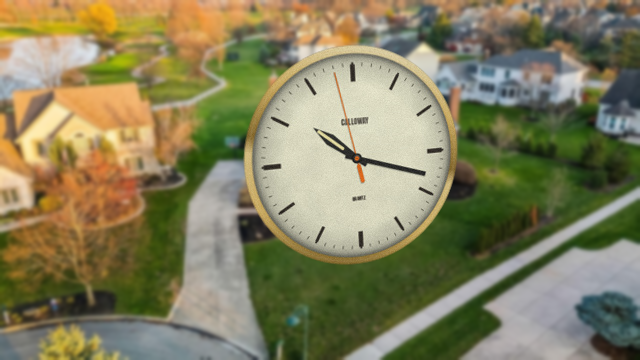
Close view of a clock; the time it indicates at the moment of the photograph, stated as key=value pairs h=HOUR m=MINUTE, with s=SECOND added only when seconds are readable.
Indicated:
h=10 m=17 s=58
